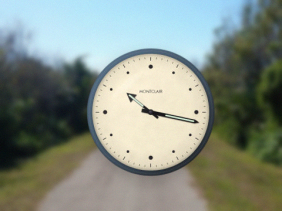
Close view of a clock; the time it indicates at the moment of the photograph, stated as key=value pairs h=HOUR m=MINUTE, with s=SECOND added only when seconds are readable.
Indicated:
h=10 m=17
